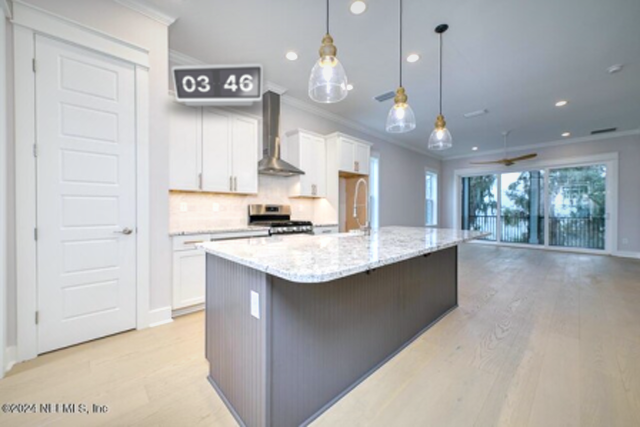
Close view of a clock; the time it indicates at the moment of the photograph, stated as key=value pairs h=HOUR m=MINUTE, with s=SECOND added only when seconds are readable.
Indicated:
h=3 m=46
